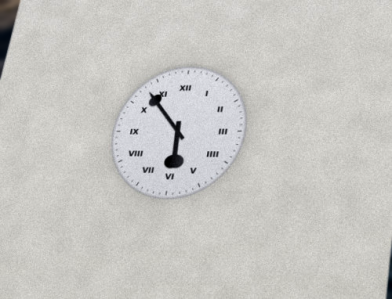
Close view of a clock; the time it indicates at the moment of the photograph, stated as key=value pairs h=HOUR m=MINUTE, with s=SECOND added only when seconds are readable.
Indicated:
h=5 m=53
